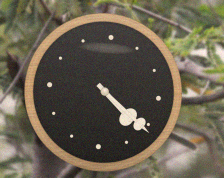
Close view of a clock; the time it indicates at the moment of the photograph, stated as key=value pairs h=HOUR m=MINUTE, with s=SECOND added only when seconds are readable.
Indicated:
h=4 m=21
